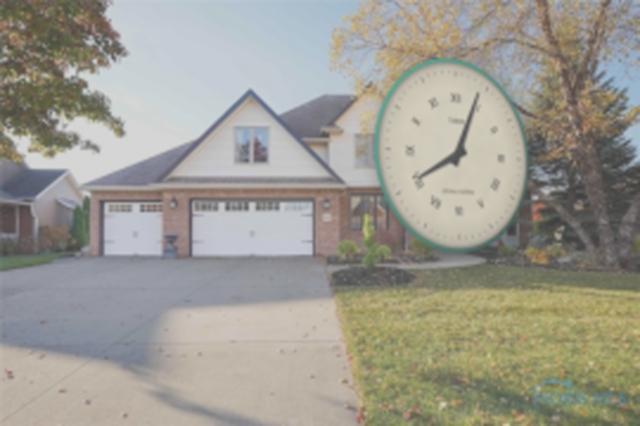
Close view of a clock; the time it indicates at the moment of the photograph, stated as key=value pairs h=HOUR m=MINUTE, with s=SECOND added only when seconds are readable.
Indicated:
h=8 m=4
